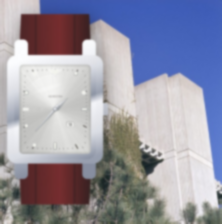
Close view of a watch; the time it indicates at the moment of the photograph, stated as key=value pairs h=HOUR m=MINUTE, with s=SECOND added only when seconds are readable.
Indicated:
h=1 m=37
